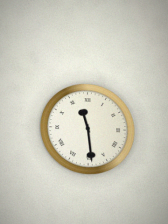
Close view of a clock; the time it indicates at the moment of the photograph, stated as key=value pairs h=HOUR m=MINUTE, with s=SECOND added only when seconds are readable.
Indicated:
h=11 m=29
